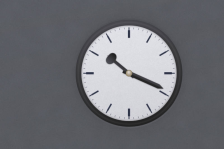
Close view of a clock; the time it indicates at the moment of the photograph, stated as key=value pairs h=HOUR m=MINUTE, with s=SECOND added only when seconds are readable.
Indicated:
h=10 m=19
